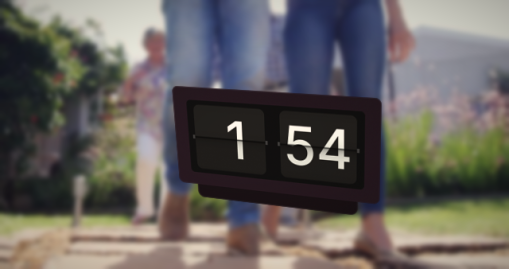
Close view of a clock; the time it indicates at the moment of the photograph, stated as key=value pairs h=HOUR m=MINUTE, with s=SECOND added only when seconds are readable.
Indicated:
h=1 m=54
